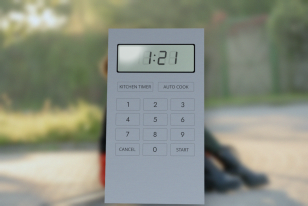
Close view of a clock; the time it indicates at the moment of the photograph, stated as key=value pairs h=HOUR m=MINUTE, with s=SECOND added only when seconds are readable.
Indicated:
h=1 m=21
